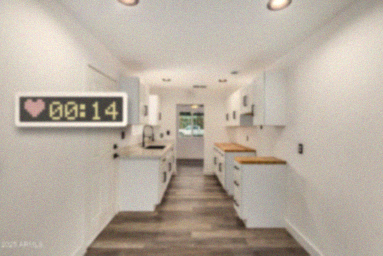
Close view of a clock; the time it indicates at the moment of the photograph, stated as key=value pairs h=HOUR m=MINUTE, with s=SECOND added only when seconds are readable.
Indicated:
h=0 m=14
